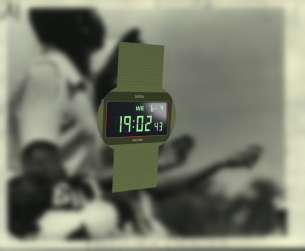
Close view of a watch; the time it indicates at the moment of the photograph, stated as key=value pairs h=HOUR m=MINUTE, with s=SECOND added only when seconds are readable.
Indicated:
h=19 m=2 s=43
